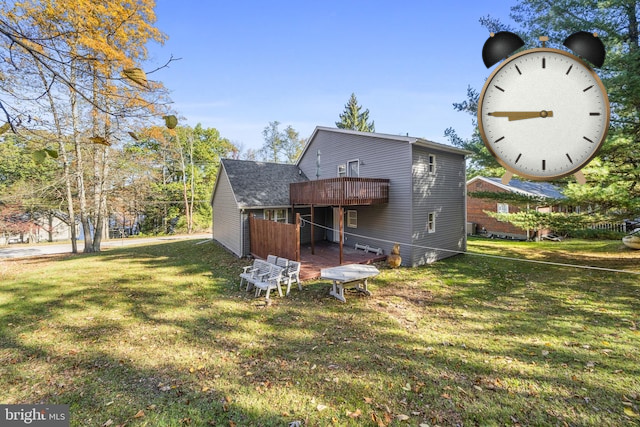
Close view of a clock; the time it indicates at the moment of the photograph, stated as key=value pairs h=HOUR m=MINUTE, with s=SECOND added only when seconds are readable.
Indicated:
h=8 m=45
